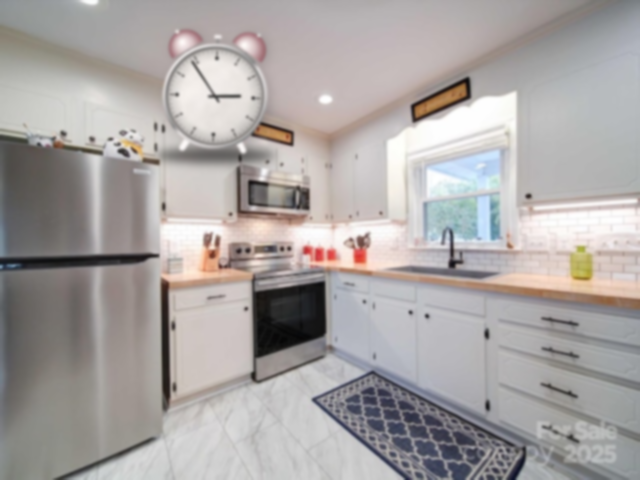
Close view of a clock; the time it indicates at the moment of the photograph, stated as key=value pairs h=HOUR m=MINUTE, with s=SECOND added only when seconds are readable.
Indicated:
h=2 m=54
